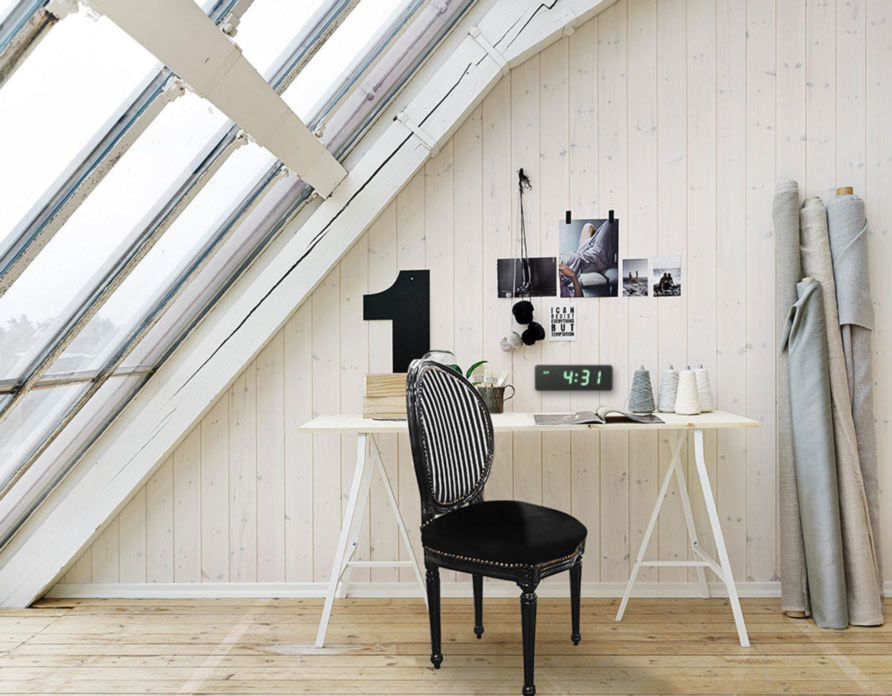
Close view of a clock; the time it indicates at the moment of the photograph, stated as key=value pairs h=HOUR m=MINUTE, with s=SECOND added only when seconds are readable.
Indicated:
h=4 m=31
